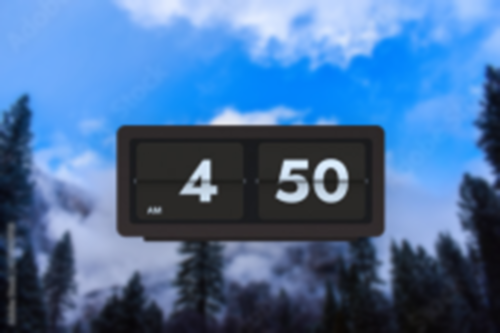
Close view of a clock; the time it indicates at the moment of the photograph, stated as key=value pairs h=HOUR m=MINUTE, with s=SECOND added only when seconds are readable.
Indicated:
h=4 m=50
